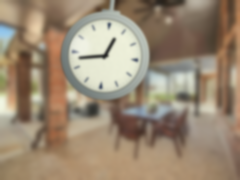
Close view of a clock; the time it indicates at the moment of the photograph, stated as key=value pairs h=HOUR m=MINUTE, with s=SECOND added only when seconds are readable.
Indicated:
h=12 m=43
